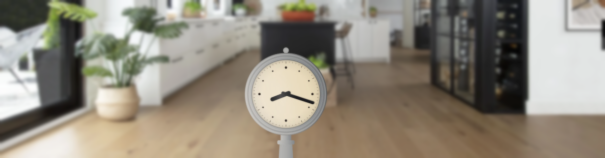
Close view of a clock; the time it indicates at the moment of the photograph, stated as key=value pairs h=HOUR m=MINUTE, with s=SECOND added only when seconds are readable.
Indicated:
h=8 m=18
